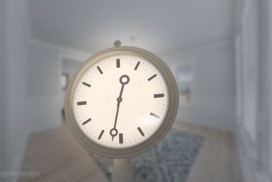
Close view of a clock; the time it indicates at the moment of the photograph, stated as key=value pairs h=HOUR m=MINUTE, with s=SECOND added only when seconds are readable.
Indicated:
h=12 m=32
